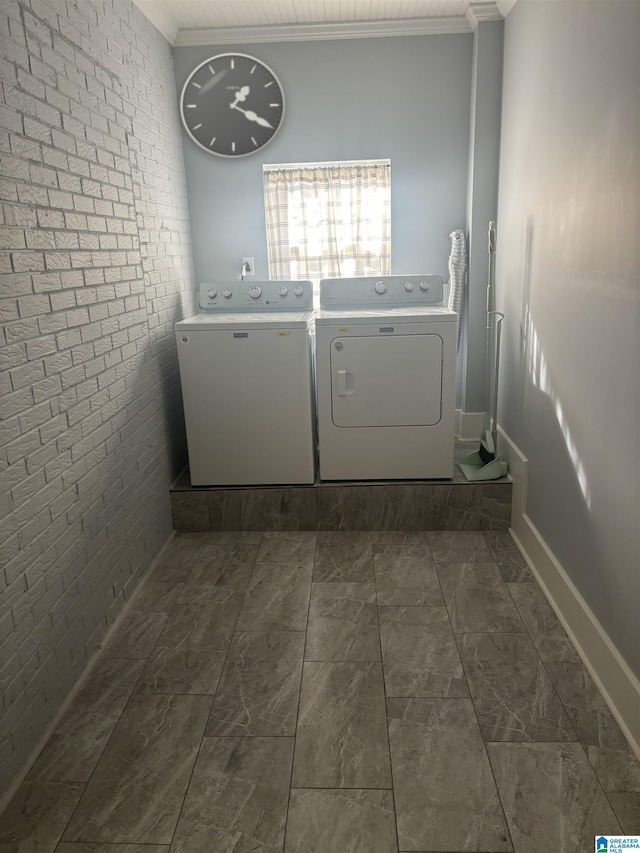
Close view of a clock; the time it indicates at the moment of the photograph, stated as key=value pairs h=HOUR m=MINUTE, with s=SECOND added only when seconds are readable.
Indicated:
h=1 m=20
